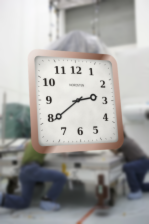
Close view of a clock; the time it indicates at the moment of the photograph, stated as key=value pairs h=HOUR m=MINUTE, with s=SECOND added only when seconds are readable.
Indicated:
h=2 m=39
